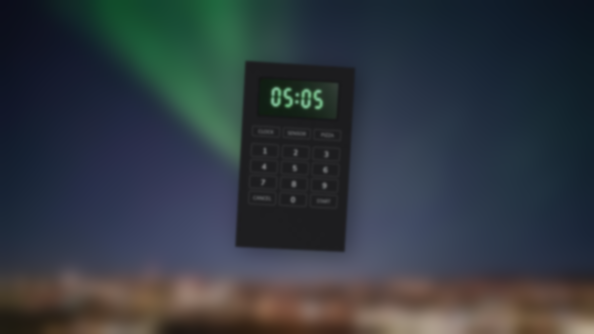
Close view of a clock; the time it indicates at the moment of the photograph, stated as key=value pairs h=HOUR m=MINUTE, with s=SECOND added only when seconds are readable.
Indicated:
h=5 m=5
